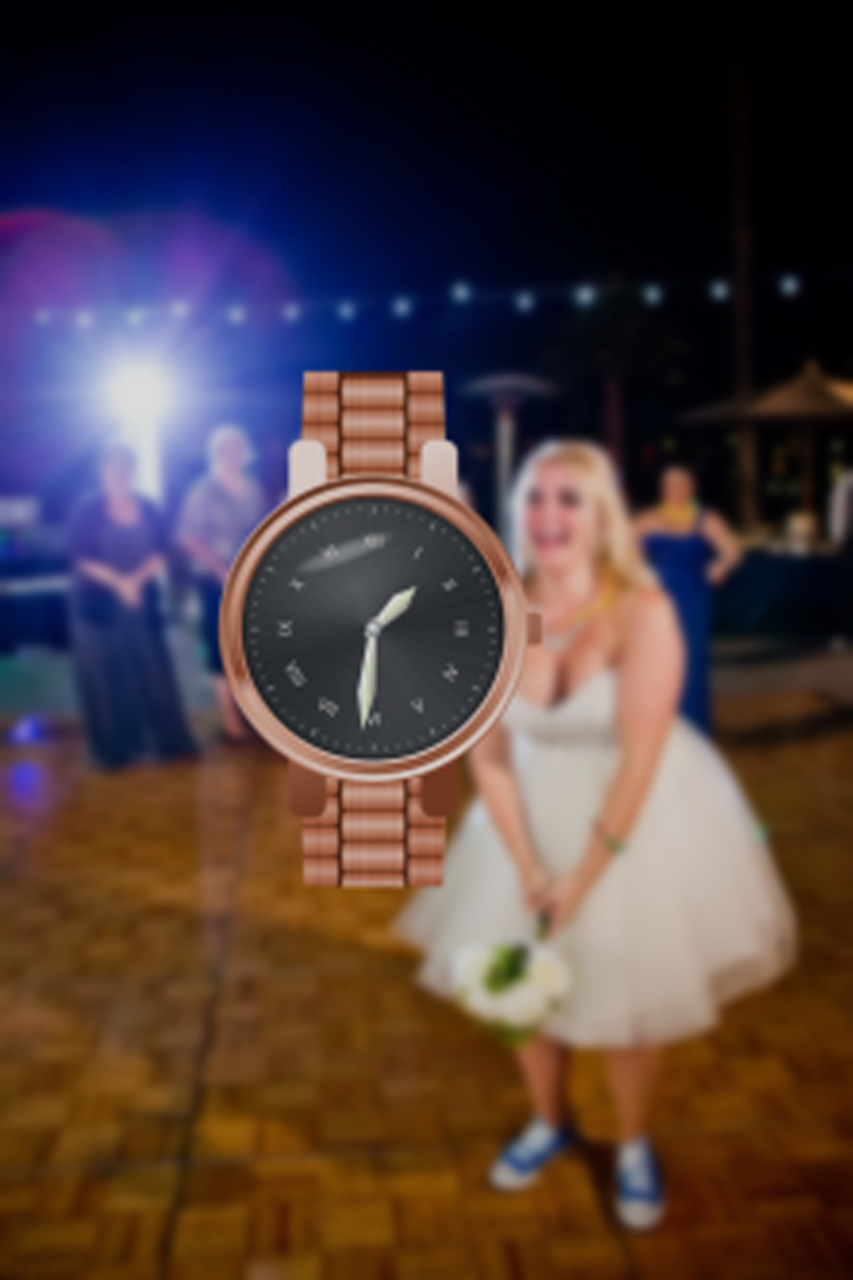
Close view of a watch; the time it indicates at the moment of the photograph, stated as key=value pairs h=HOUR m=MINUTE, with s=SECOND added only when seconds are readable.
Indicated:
h=1 m=31
